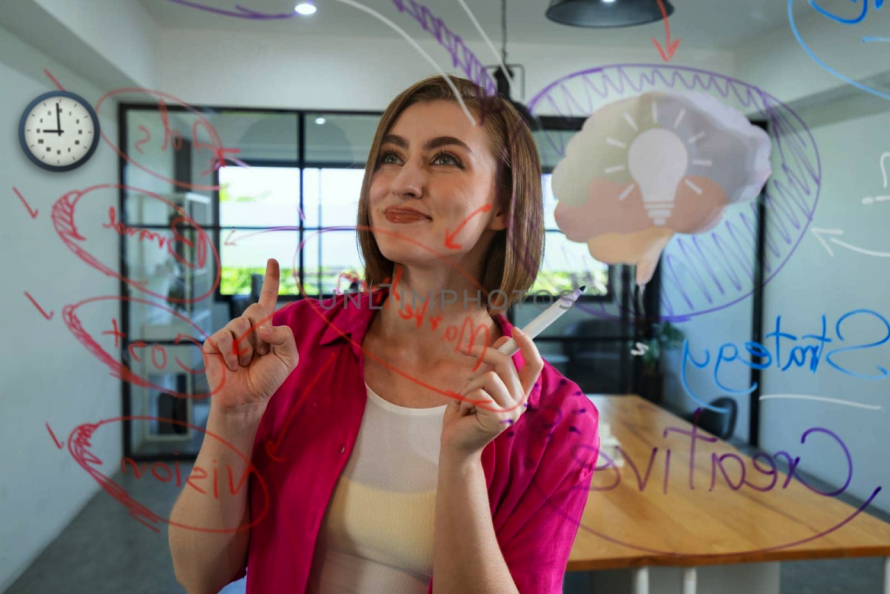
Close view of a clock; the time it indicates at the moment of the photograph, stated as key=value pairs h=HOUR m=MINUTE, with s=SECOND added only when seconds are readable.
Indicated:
h=8 m=59
